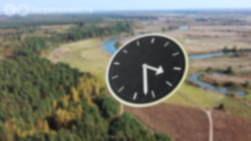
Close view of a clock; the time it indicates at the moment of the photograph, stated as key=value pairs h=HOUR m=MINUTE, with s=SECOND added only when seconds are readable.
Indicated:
h=3 m=27
